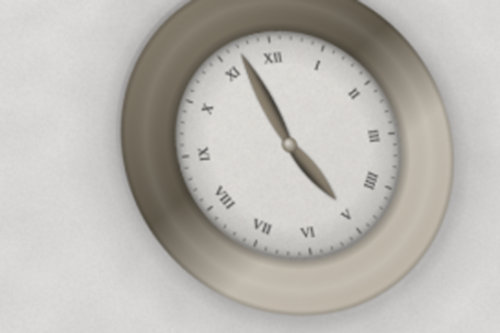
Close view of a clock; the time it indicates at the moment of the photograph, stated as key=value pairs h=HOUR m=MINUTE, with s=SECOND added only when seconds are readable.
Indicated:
h=4 m=57
